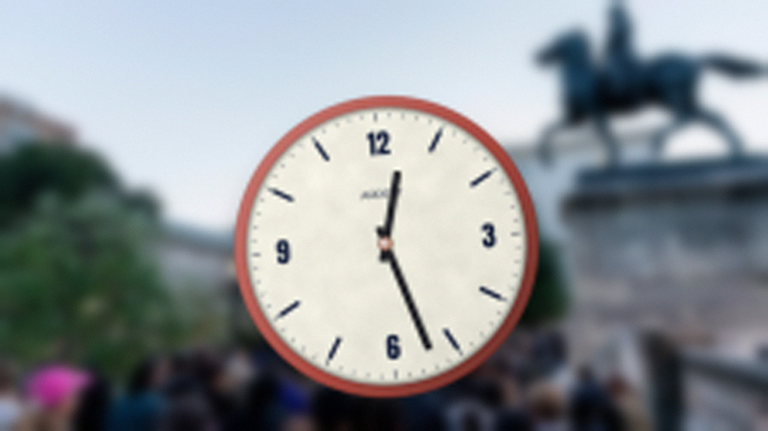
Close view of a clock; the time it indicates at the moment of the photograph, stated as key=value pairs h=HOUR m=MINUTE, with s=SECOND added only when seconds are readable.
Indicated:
h=12 m=27
